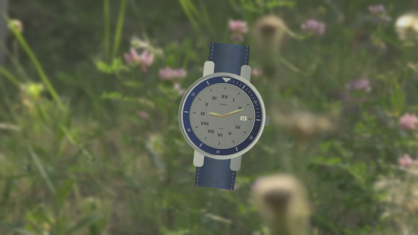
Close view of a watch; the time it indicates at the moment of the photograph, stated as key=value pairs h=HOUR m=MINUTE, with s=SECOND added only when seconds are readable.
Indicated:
h=9 m=11
